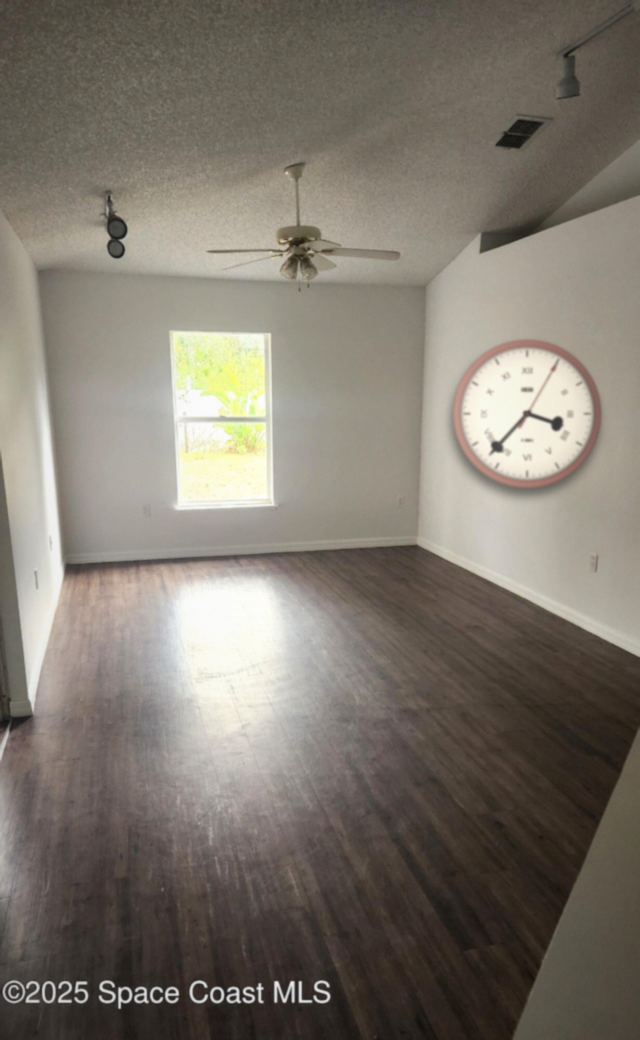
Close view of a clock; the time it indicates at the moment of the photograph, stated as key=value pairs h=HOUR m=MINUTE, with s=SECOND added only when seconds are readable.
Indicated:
h=3 m=37 s=5
